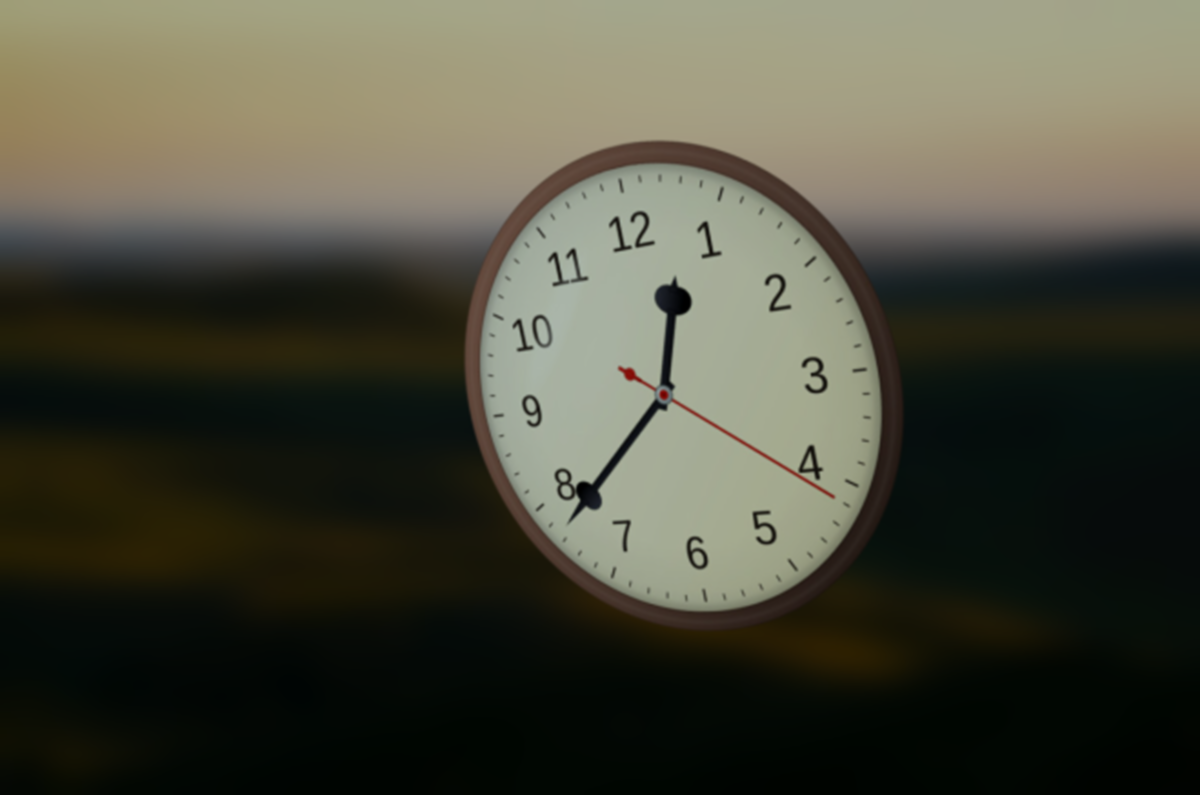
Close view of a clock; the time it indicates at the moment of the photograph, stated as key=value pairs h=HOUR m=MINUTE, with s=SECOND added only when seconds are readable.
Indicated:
h=12 m=38 s=21
